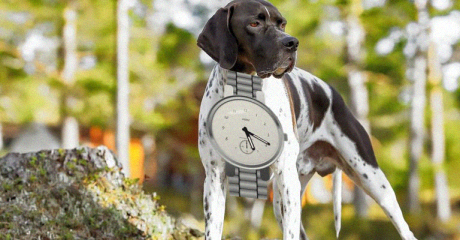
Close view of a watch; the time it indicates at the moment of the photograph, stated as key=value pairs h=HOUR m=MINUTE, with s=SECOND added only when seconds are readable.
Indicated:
h=5 m=19
